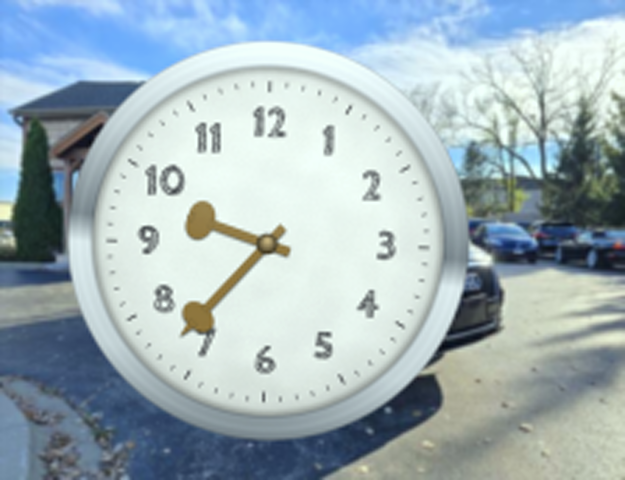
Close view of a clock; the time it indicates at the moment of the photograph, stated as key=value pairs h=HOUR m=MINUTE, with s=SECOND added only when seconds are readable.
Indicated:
h=9 m=37
